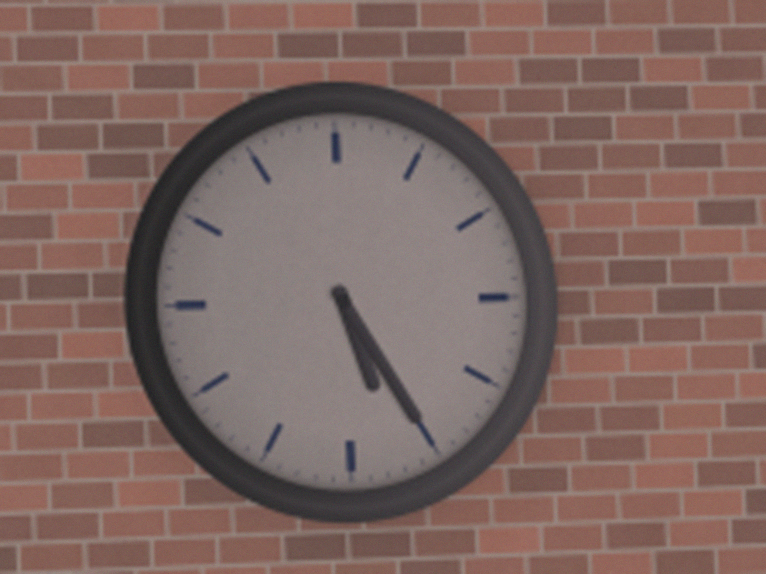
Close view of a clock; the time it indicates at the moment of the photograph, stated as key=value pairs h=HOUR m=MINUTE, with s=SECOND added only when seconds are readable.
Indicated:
h=5 m=25
